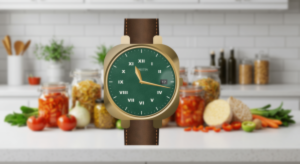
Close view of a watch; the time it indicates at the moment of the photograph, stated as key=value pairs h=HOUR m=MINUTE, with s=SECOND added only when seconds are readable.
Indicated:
h=11 m=17
